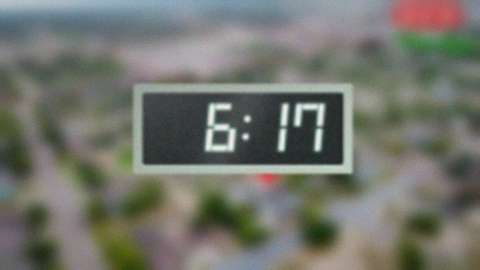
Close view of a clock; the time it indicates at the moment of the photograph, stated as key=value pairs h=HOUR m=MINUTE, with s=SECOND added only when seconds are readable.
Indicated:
h=6 m=17
